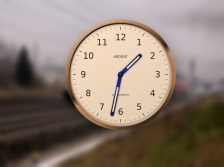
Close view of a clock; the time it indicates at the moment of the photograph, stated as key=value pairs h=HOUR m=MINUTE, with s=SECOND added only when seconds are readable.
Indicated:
h=1 m=32
